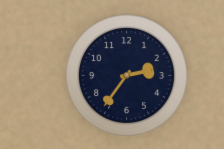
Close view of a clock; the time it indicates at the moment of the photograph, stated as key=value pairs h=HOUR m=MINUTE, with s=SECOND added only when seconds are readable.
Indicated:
h=2 m=36
